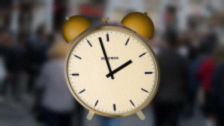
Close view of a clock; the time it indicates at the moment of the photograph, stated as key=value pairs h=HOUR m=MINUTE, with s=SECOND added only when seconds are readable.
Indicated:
h=1 m=58
